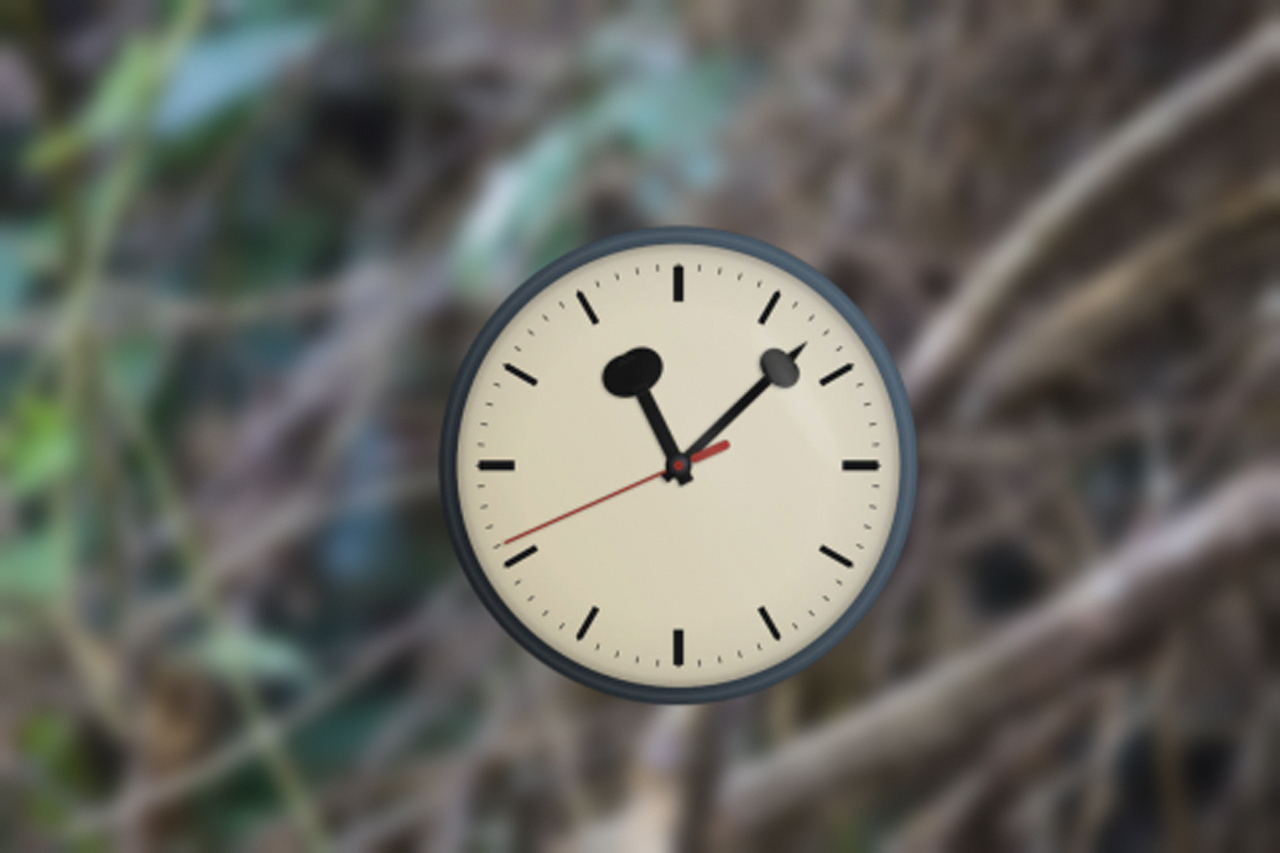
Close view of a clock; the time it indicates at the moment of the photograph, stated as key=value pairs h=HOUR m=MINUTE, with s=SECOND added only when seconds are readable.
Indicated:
h=11 m=7 s=41
